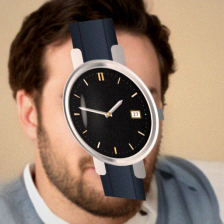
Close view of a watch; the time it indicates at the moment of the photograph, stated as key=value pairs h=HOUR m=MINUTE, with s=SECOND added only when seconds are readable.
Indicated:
h=1 m=47
